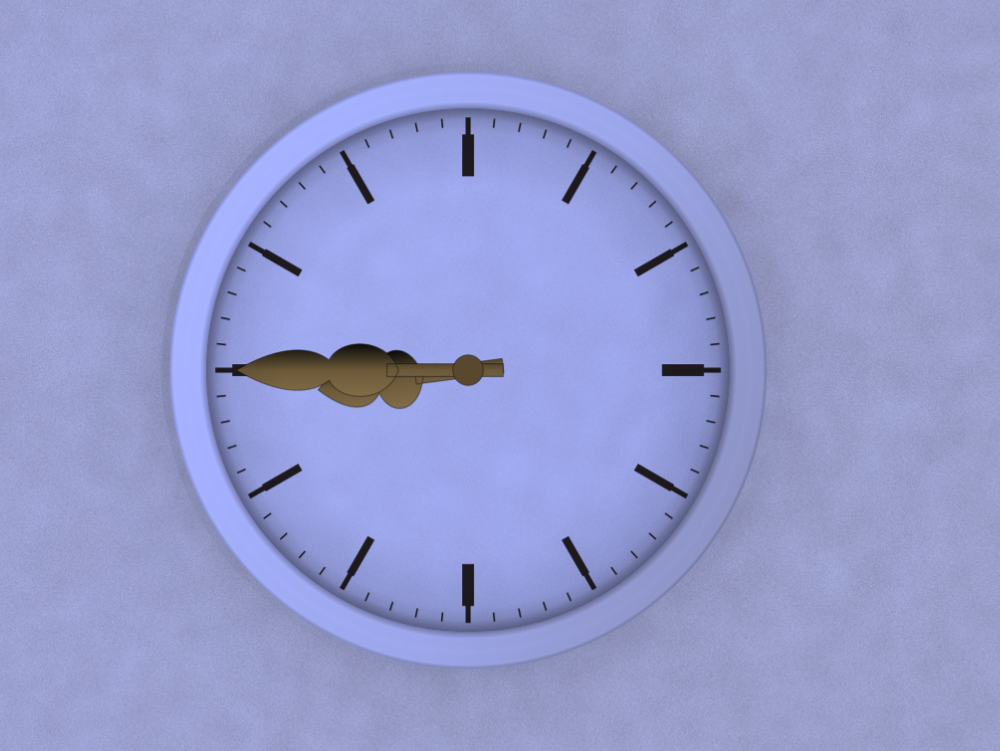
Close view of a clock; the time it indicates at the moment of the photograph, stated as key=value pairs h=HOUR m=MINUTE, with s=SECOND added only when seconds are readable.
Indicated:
h=8 m=45
